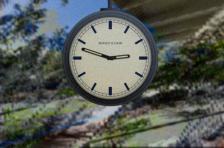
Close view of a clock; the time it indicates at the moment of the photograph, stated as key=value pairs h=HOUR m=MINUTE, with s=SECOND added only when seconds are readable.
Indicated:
h=2 m=48
